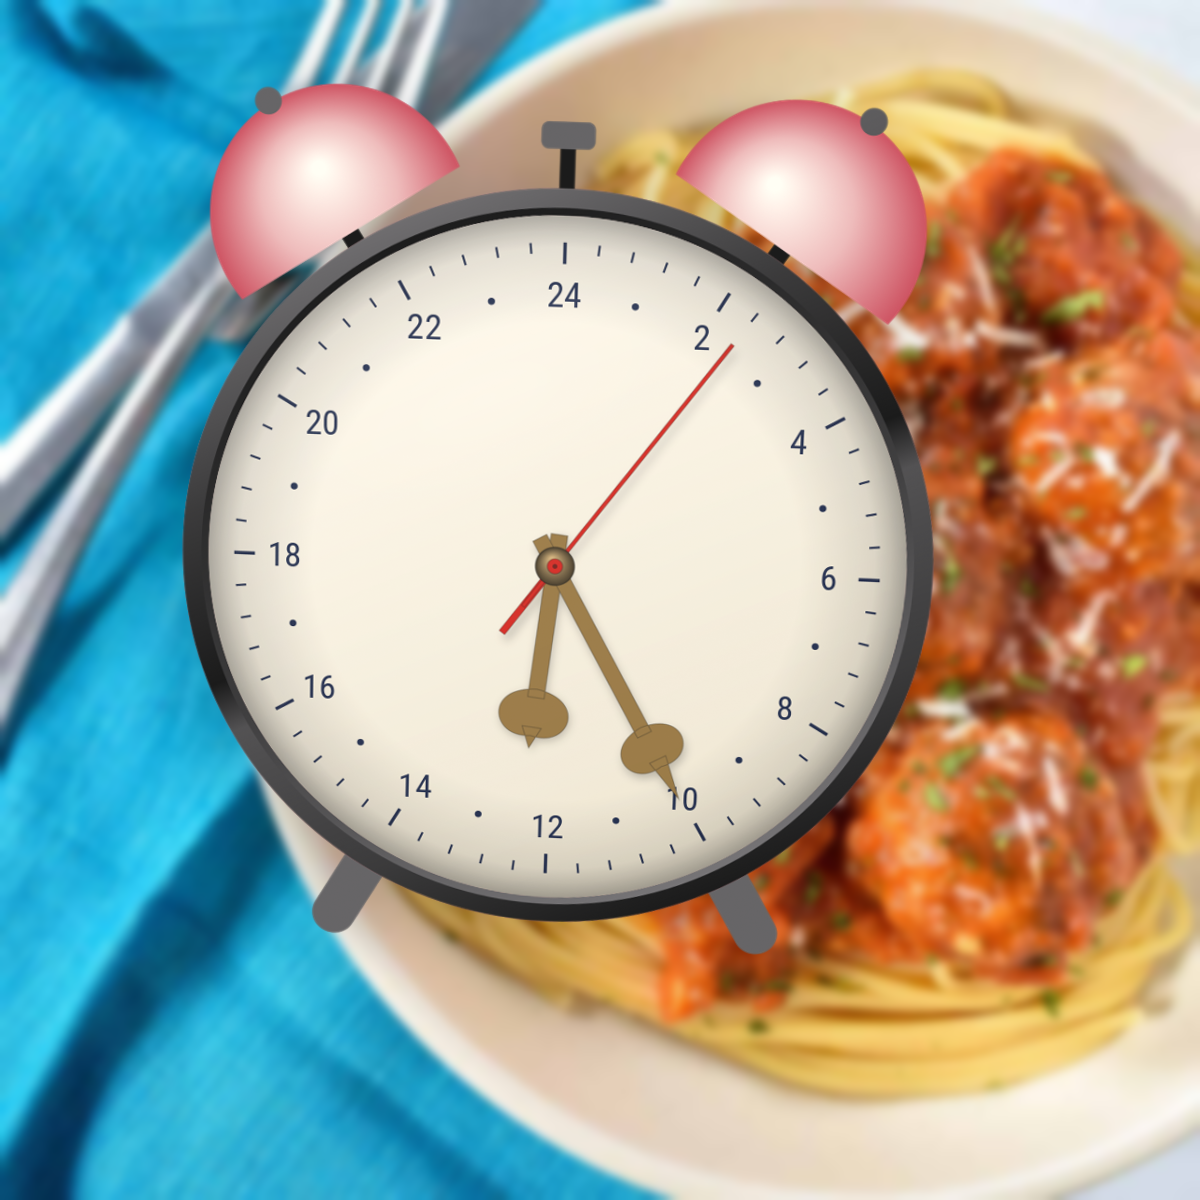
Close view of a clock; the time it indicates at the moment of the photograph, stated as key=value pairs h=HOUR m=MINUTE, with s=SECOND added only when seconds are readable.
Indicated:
h=12 m=25 s=6
